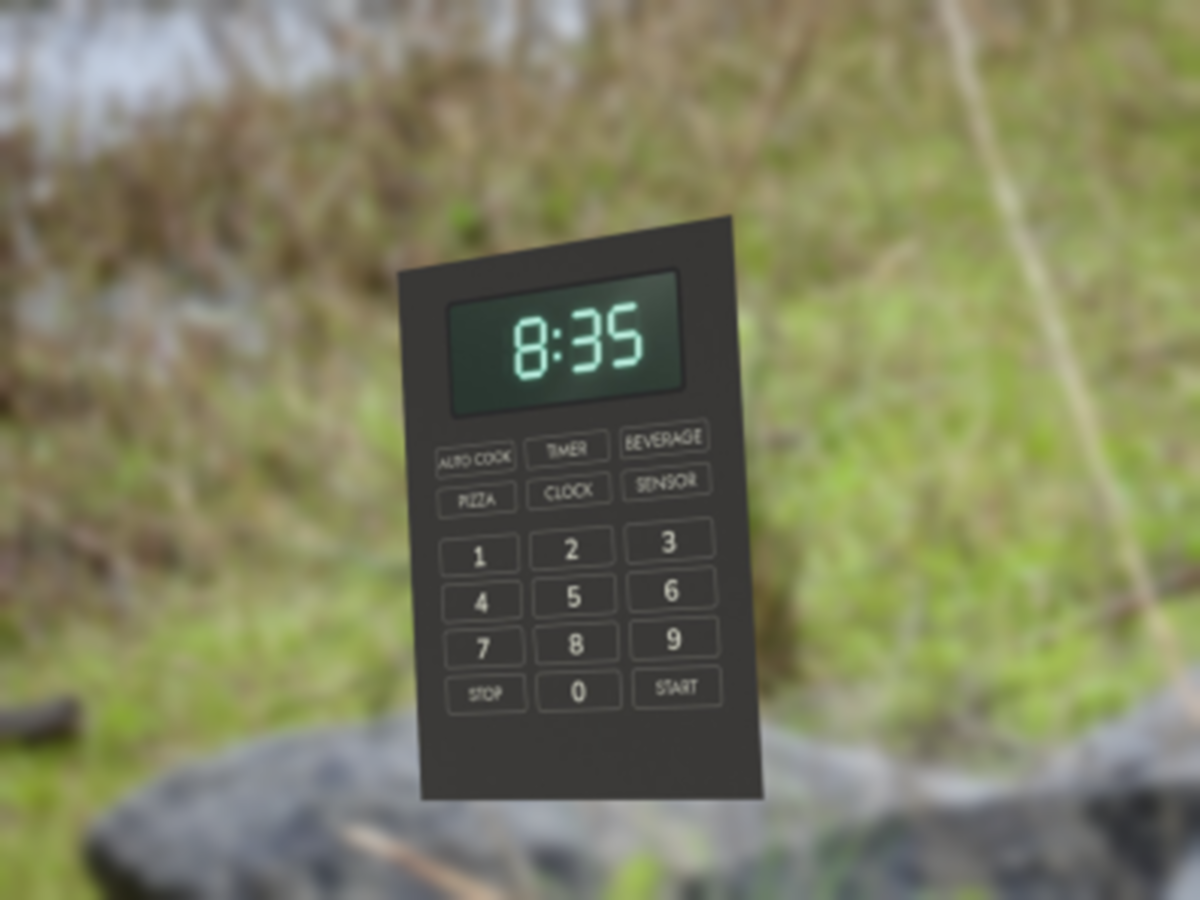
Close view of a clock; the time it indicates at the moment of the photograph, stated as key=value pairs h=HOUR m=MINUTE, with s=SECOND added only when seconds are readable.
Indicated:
h=8 m=35
